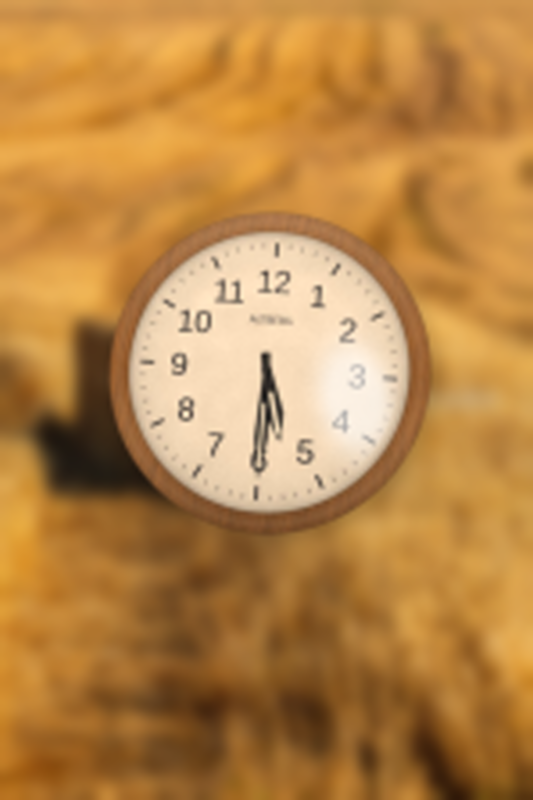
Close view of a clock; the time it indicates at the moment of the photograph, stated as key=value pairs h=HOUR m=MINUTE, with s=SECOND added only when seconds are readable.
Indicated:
h=5 m=30
